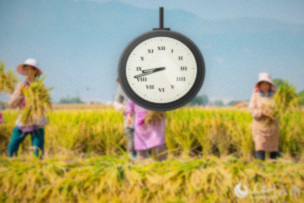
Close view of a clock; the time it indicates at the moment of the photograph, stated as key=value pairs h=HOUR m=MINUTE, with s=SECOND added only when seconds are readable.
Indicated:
h=8 m=42
